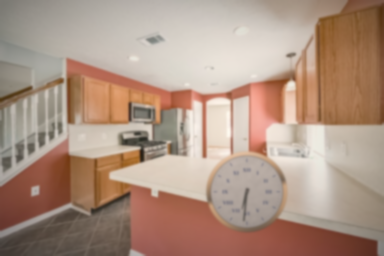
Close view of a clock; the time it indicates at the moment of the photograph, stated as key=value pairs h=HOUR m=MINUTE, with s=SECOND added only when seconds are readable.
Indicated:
h=6 m=31
